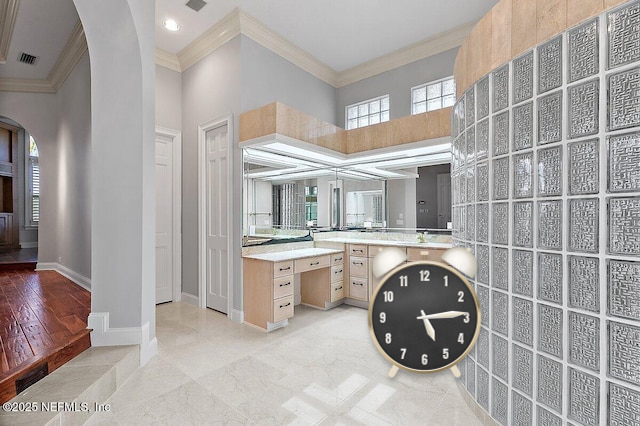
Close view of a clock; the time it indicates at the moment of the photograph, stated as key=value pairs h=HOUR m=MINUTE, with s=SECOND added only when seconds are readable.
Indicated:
h=5 m=14
